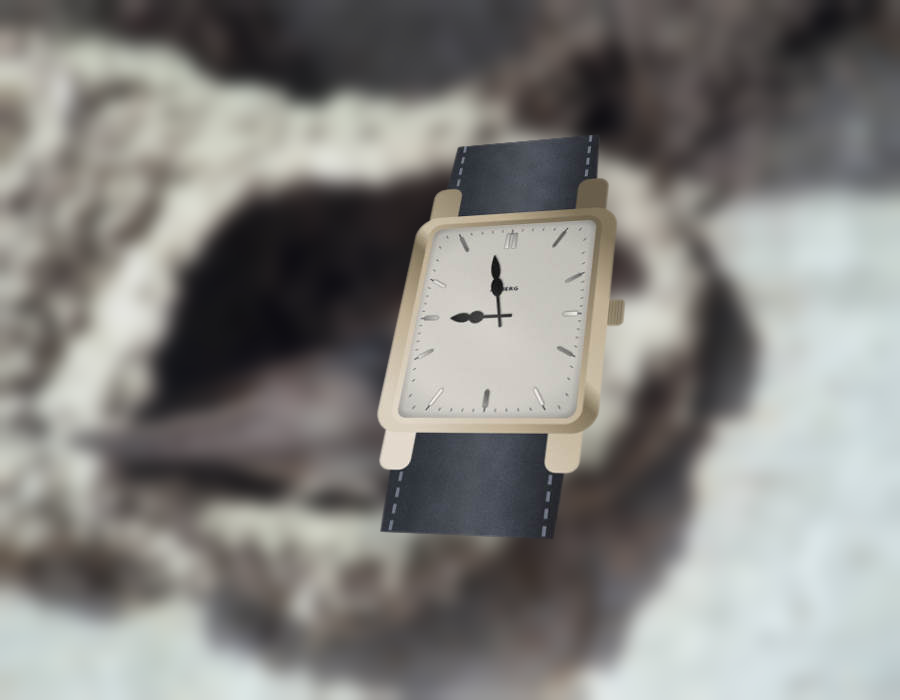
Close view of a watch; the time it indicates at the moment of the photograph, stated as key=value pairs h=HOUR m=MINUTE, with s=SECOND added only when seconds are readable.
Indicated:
h=8 m=58
